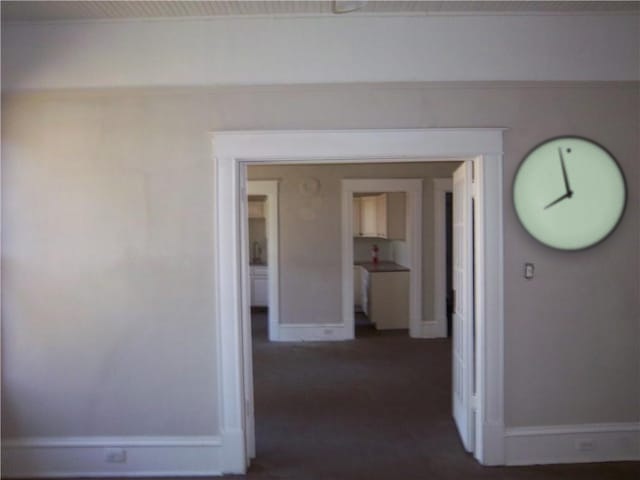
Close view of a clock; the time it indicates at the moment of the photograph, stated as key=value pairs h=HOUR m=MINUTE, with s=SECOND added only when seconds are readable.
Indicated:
h=7 m=58
